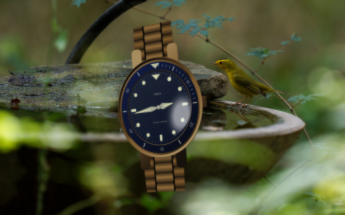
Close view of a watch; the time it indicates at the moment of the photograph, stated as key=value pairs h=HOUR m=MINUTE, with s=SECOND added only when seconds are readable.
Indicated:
h=2 m=44
